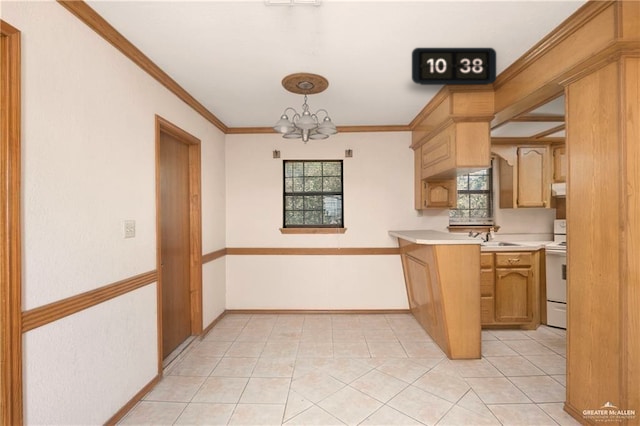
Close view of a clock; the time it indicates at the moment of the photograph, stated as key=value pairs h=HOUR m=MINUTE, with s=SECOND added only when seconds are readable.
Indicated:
h=10 m=38
